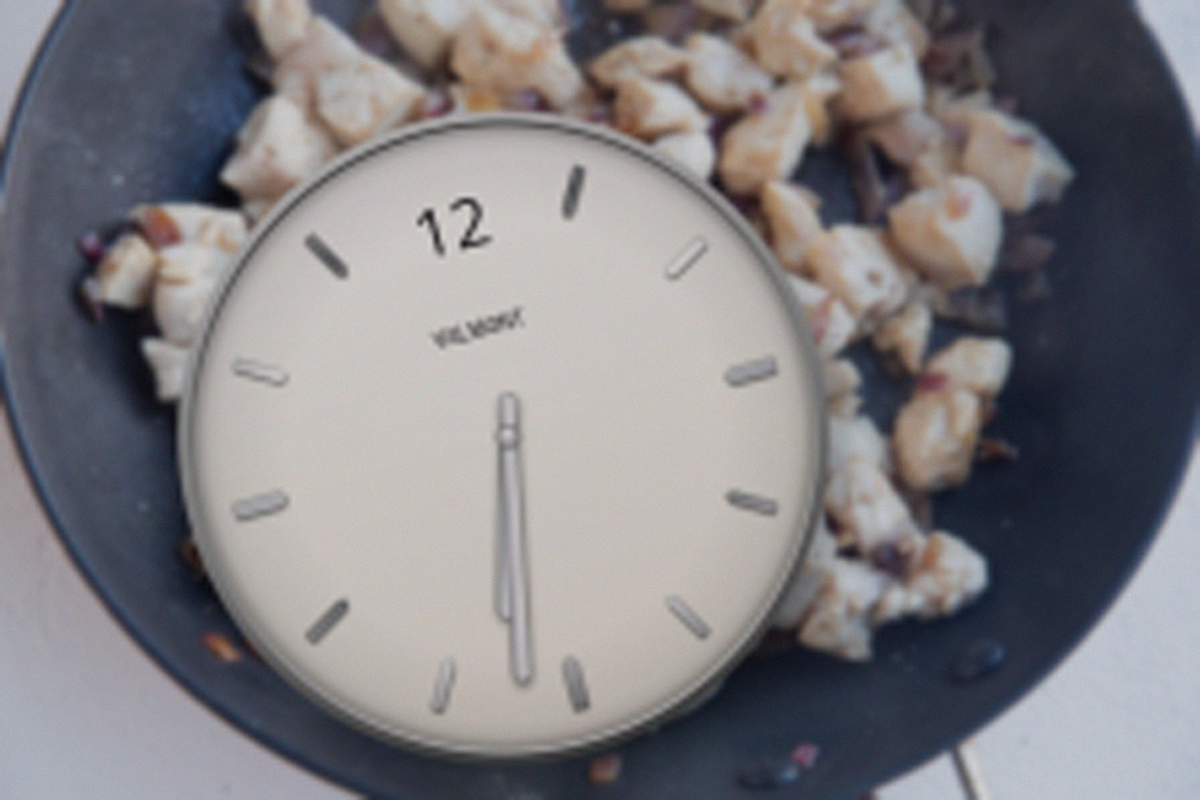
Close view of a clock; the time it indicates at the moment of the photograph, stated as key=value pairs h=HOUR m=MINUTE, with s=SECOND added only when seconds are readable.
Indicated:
h=6 m=32
